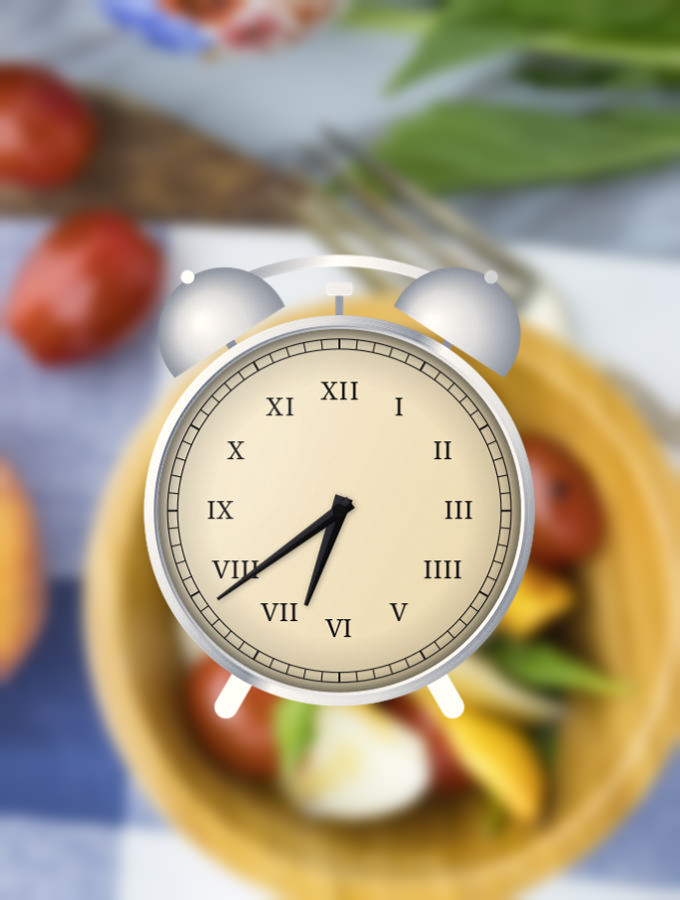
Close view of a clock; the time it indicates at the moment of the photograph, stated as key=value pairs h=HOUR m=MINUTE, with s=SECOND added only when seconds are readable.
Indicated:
h=6 m=39
